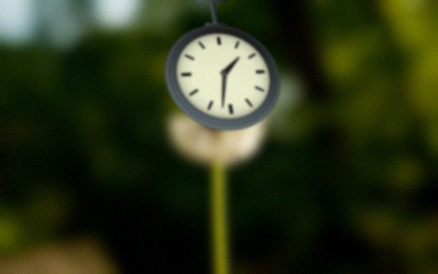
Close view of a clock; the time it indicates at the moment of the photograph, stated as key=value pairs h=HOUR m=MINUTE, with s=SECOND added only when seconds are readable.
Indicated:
h=1 m=32
